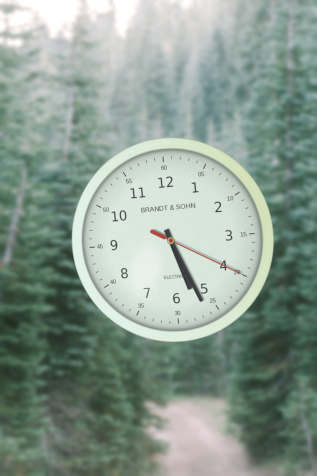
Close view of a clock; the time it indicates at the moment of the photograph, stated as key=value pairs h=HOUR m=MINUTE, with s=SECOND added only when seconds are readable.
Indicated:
h=5 m=26 s=20
